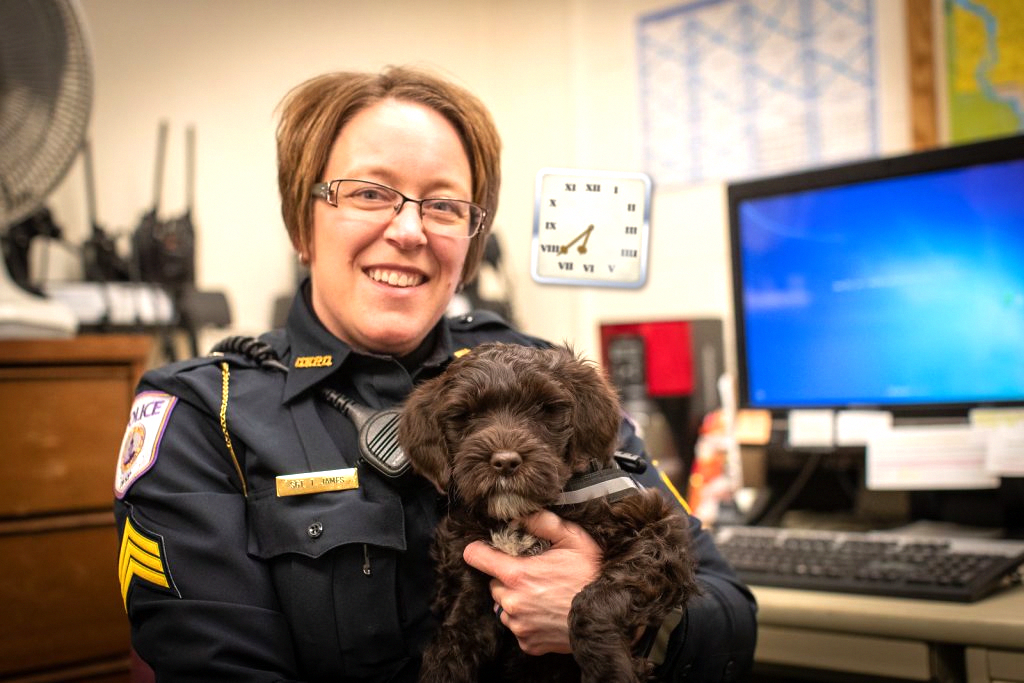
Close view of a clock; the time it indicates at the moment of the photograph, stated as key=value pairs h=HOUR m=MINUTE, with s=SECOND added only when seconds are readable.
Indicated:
h=6 m=38
